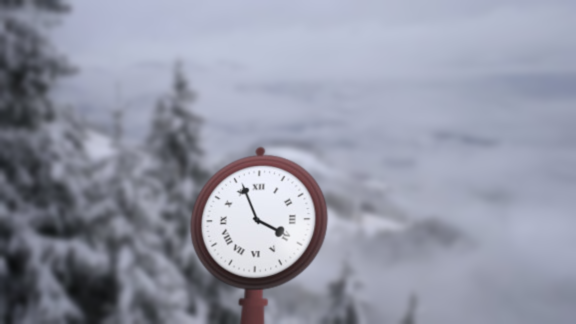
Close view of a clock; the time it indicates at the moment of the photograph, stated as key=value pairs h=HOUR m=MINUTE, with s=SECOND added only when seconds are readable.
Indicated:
h=3 m=56
